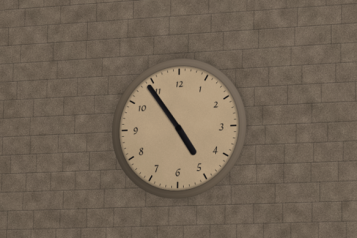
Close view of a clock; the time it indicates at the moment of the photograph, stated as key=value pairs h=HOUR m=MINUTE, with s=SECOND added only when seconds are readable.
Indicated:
h=4 m=54
